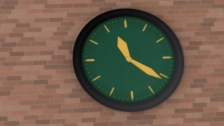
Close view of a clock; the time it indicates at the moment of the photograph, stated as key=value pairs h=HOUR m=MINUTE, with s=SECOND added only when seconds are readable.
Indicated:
h=11 m=21
